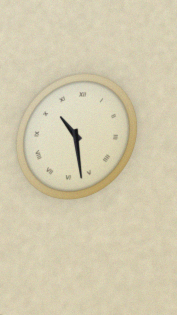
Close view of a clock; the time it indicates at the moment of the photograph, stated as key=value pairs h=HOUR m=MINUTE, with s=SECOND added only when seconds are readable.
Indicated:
h=10 m=27
